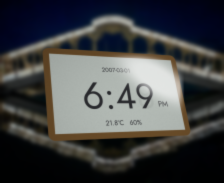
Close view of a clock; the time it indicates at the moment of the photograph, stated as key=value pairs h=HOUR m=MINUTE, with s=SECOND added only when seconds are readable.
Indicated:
h=6 m=49
